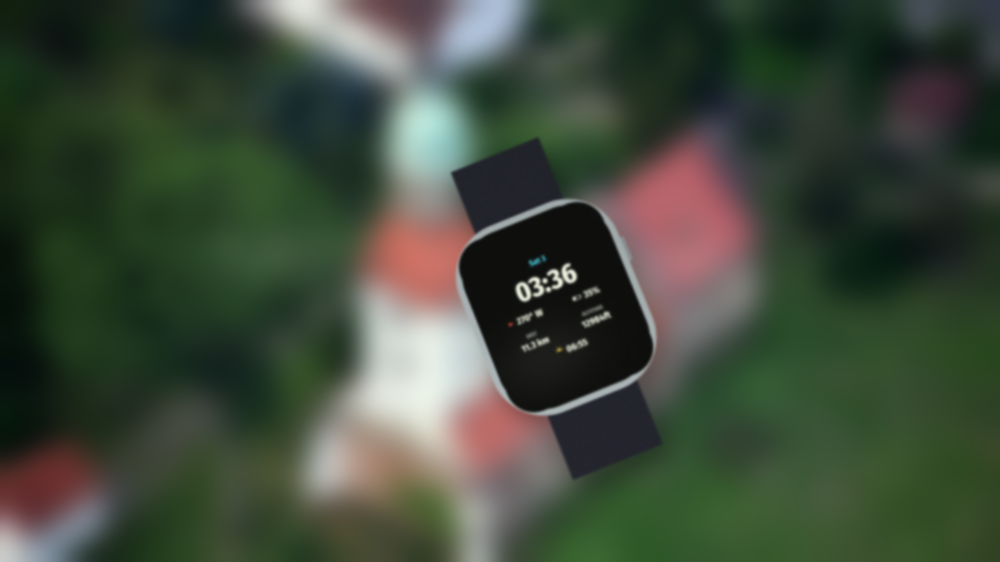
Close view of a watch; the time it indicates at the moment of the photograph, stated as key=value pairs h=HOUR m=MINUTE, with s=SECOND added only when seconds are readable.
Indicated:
h=3 m=36
